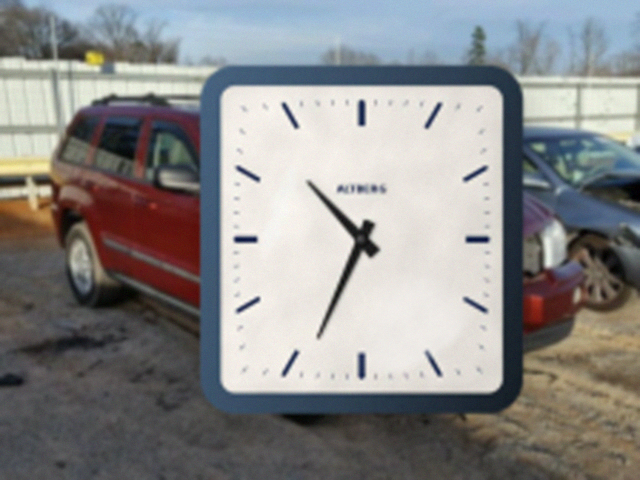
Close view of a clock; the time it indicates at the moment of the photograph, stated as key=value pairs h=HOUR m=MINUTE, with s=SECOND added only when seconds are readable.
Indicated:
h=10 m=34
